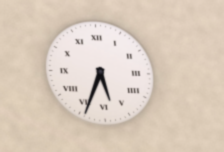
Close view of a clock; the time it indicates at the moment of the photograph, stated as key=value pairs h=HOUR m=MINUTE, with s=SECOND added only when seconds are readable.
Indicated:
h=5 m=34
